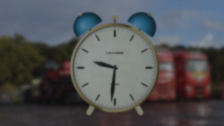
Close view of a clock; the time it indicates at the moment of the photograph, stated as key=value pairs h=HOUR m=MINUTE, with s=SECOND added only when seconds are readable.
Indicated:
h=9 m=31
